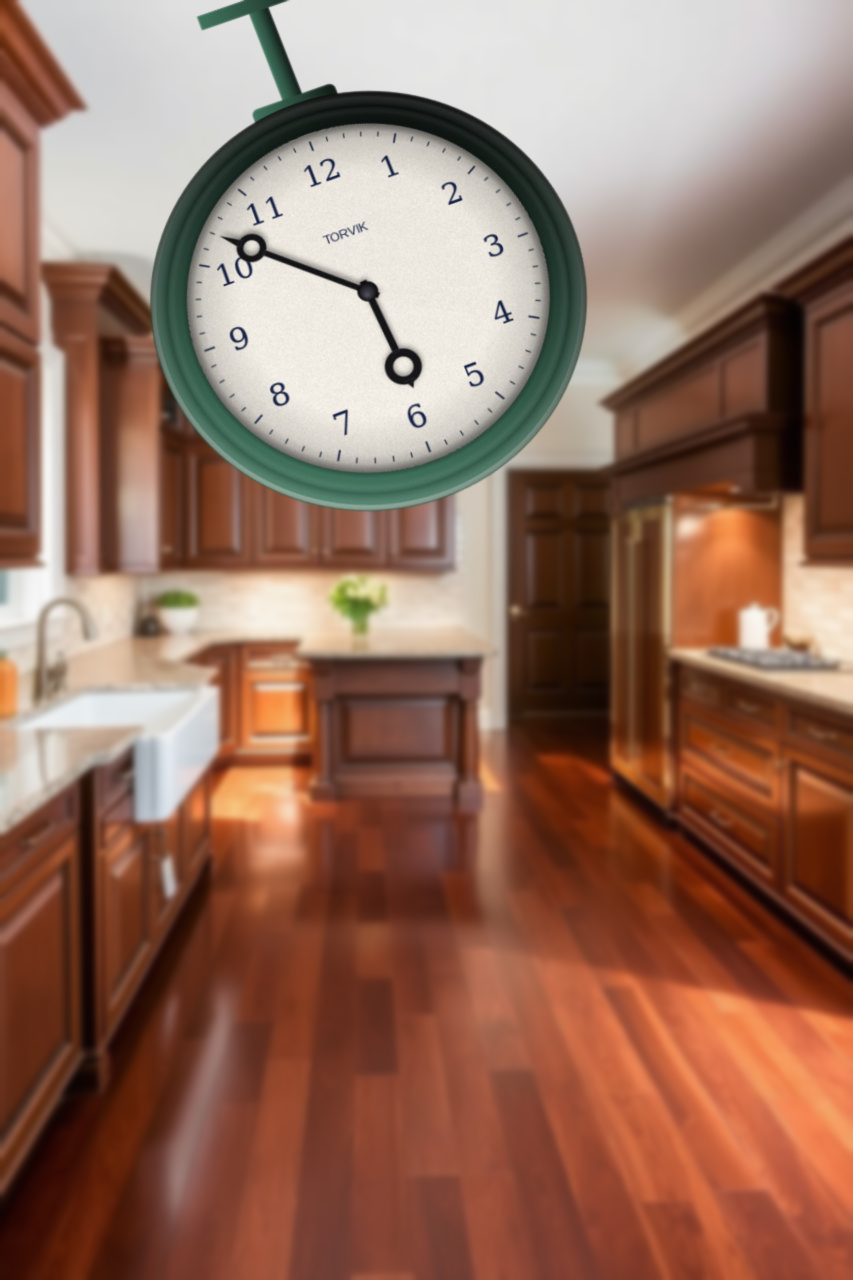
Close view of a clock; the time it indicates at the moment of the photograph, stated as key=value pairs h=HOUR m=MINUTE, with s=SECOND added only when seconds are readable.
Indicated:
h=5 m=52
